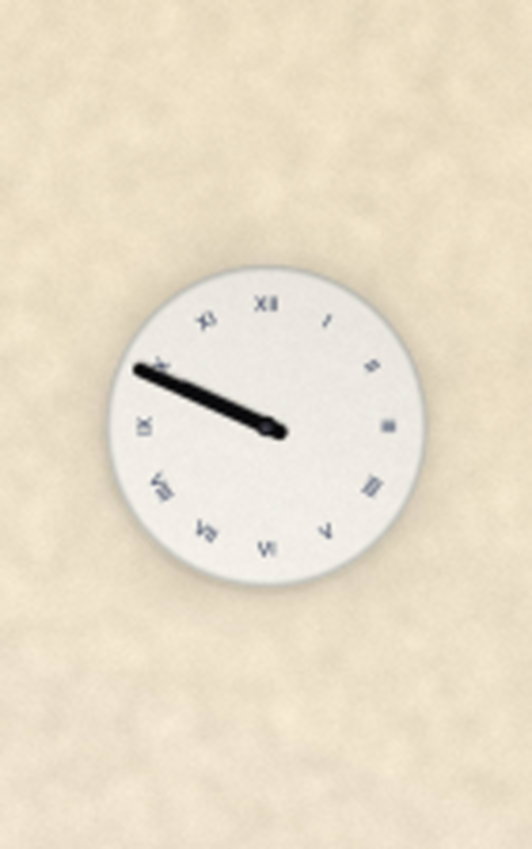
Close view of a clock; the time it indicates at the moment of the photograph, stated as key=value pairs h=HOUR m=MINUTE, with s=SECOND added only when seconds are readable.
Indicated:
h=9 m=49
